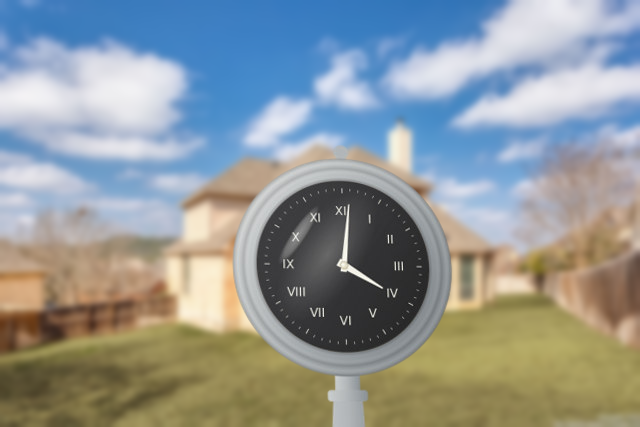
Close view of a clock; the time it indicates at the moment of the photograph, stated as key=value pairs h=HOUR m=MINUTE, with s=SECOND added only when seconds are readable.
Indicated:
h=4 m=1
